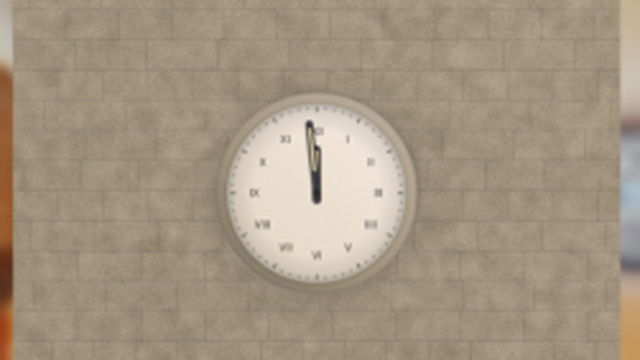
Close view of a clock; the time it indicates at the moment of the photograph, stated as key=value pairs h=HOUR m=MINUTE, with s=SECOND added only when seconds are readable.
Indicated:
h=11 m=59
